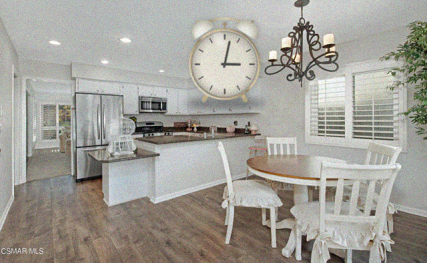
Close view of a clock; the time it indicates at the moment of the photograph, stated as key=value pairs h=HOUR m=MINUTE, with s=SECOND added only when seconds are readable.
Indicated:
h=3 m=2
